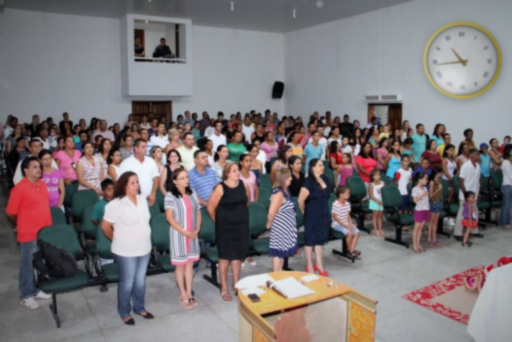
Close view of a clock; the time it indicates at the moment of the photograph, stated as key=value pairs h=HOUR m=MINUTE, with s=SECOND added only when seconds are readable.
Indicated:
h=10 m=44
